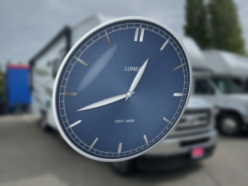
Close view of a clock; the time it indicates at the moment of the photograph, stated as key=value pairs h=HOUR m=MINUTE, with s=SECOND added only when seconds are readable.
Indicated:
h=12 m=42
